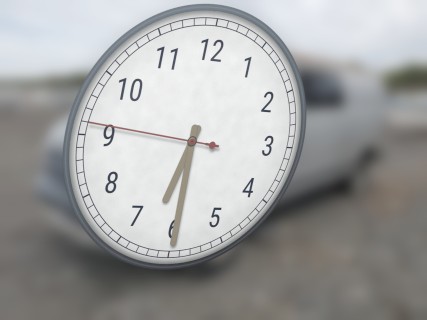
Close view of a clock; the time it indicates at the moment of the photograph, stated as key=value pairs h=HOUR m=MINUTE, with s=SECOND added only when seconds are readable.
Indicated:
h=6 m=29 s=46
